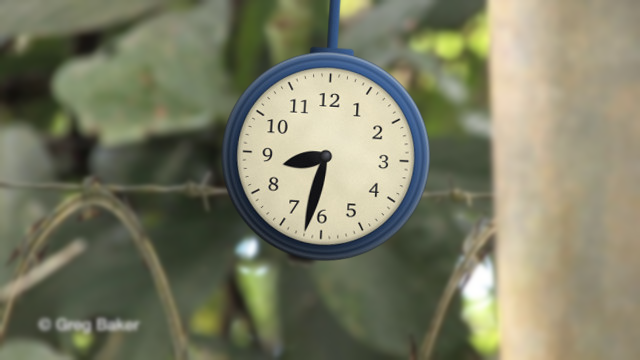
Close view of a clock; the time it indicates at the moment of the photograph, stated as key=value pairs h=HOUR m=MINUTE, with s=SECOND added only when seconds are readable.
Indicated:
h=8 m=32
